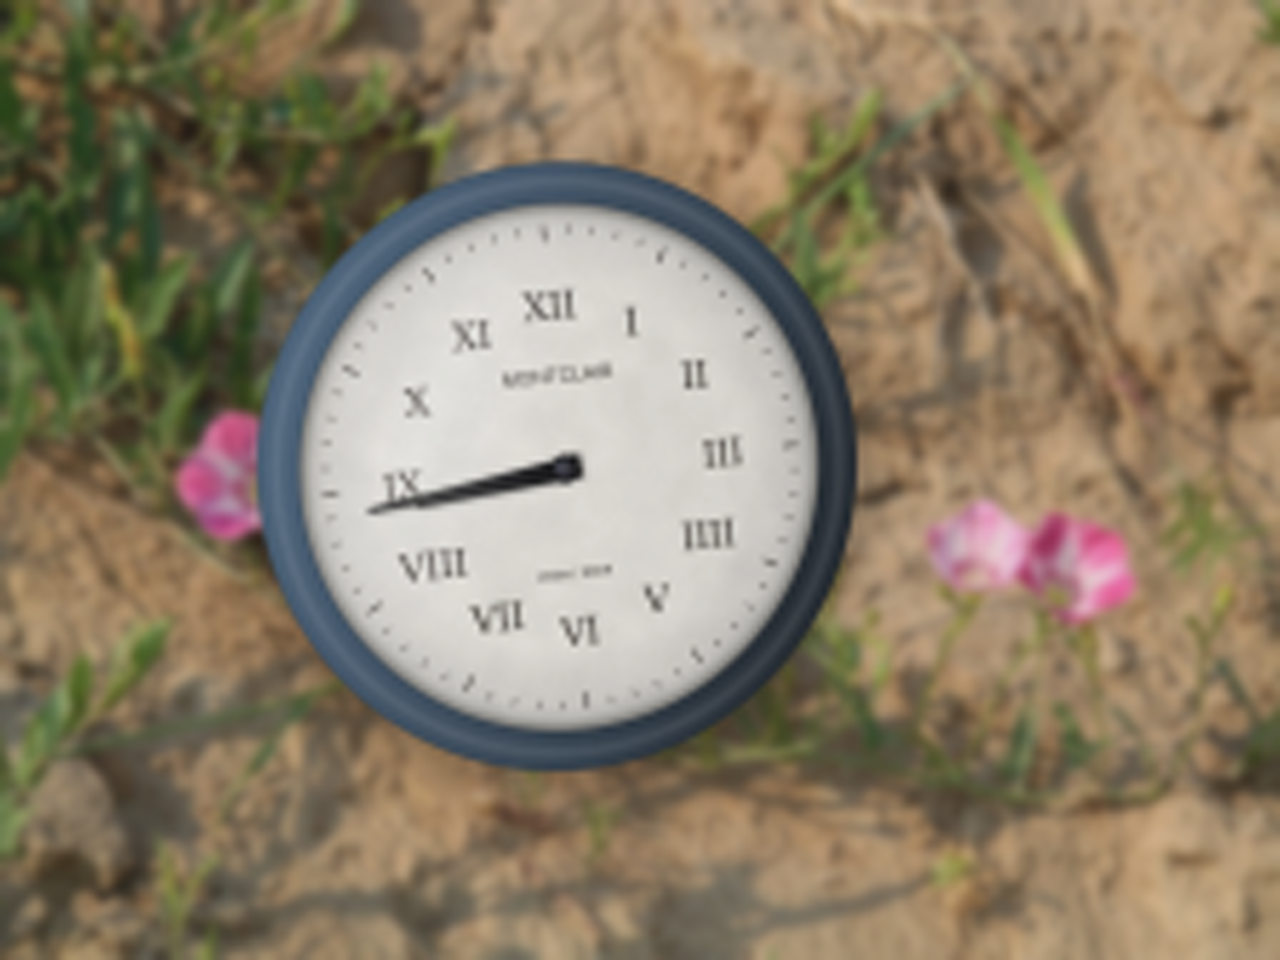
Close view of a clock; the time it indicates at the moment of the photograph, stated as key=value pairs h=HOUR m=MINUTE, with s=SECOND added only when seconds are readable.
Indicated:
h=8 m=44
